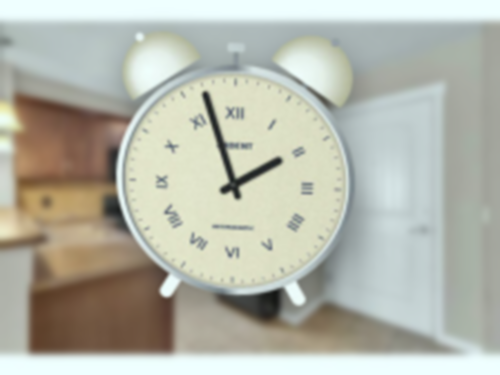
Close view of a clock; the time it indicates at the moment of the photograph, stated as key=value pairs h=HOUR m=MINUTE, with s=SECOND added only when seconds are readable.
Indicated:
h=1 m=57
